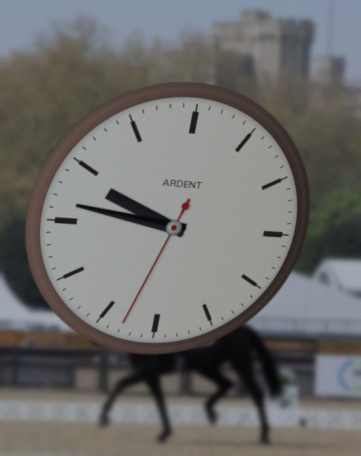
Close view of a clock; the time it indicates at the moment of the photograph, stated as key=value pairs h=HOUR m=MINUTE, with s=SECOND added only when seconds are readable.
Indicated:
h=9 m=46 s=33
